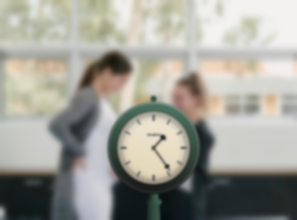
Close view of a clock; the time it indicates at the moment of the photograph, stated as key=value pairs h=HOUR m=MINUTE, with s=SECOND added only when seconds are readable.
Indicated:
h=1 m=24
